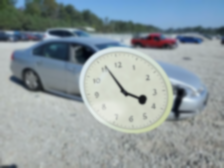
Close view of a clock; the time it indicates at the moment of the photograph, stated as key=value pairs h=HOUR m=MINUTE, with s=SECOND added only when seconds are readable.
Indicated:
h=3 m=56
